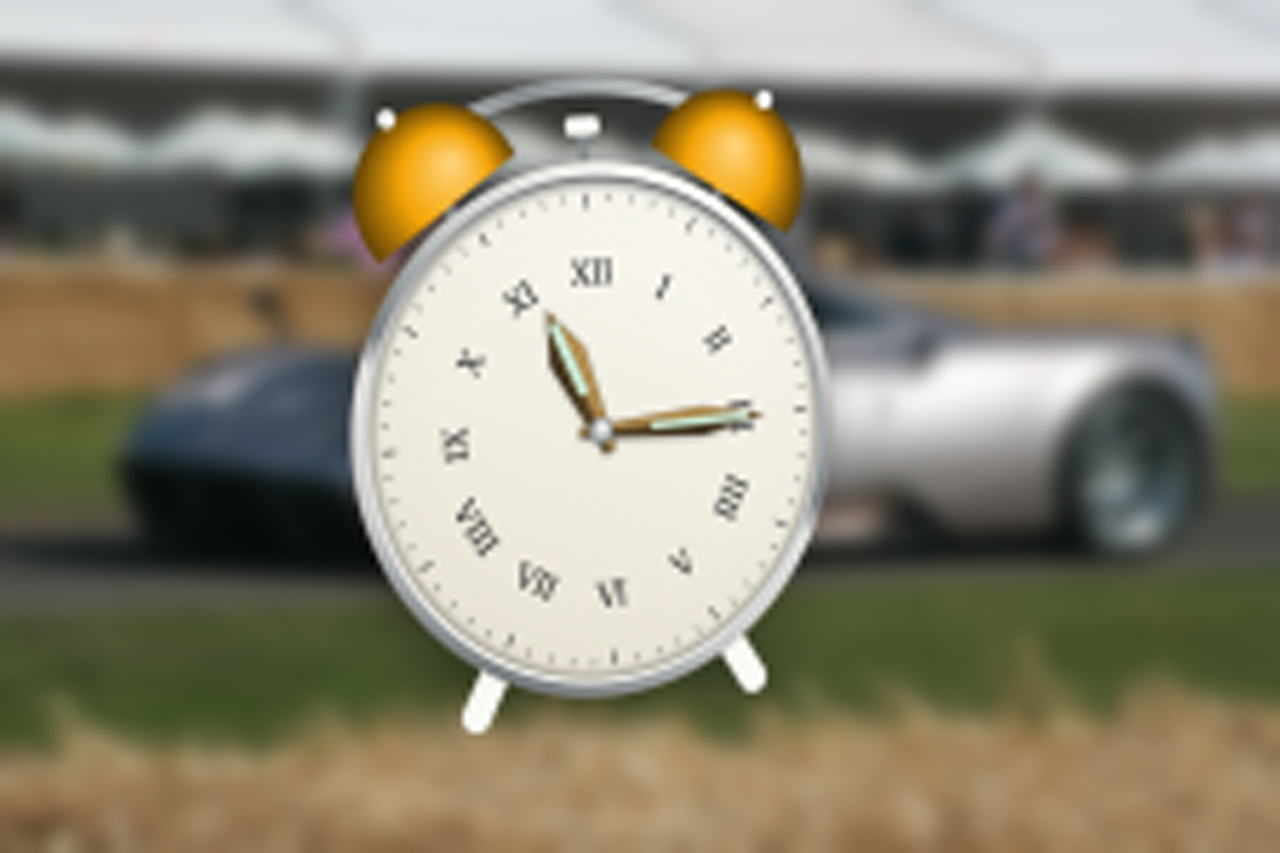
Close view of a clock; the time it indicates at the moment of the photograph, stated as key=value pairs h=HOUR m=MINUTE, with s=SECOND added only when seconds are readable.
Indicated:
h=11 m=15
